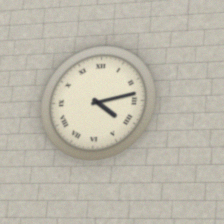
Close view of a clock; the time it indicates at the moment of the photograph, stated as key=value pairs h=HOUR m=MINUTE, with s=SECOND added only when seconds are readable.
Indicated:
h=4 m=13
